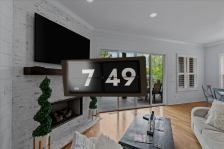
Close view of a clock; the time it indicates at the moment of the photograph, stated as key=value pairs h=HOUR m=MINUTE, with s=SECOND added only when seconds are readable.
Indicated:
h=7 m=49
